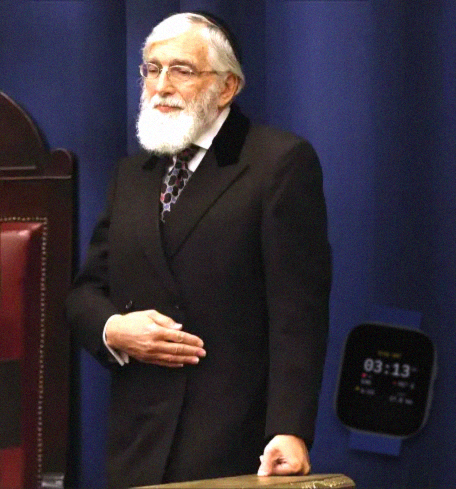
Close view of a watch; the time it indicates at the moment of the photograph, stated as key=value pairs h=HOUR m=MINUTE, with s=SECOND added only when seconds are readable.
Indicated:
h=3 m=13
